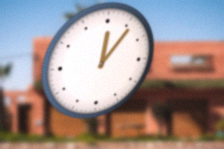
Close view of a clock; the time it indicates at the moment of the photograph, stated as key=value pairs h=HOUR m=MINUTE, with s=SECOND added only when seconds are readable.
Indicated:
h=12 m=6
